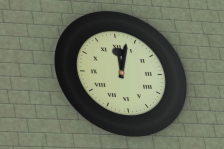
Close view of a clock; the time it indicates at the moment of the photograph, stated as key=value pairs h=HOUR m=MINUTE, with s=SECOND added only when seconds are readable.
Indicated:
h=12 m=3
